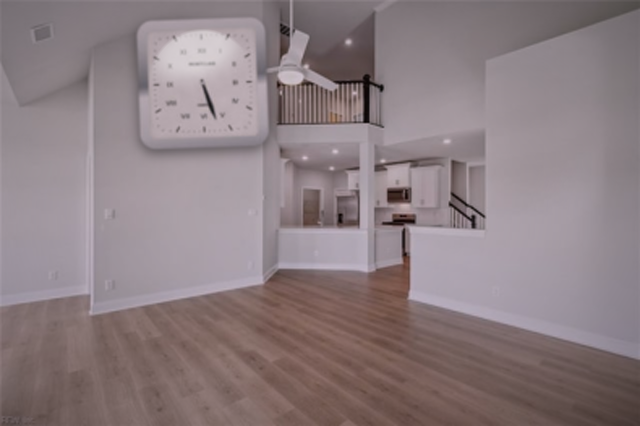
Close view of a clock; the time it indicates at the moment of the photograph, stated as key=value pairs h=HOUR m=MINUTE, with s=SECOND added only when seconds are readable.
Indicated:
h=5 m=27
